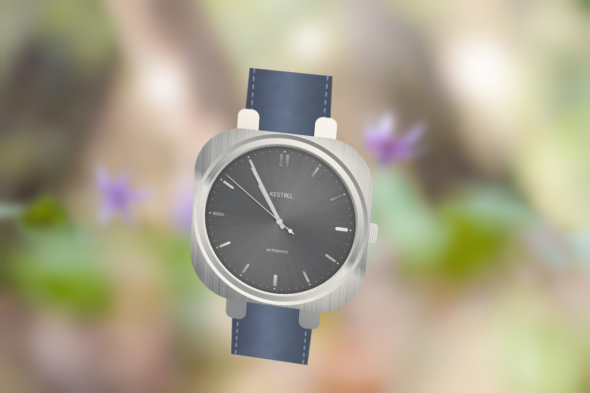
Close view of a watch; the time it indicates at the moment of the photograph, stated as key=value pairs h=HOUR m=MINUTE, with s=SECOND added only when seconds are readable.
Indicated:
h=10 m=54 s=51
